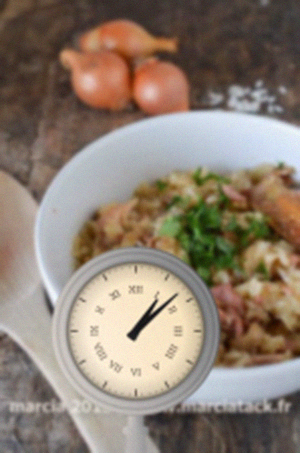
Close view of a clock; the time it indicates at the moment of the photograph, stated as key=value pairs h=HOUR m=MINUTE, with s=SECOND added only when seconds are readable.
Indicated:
h=1 m=8
